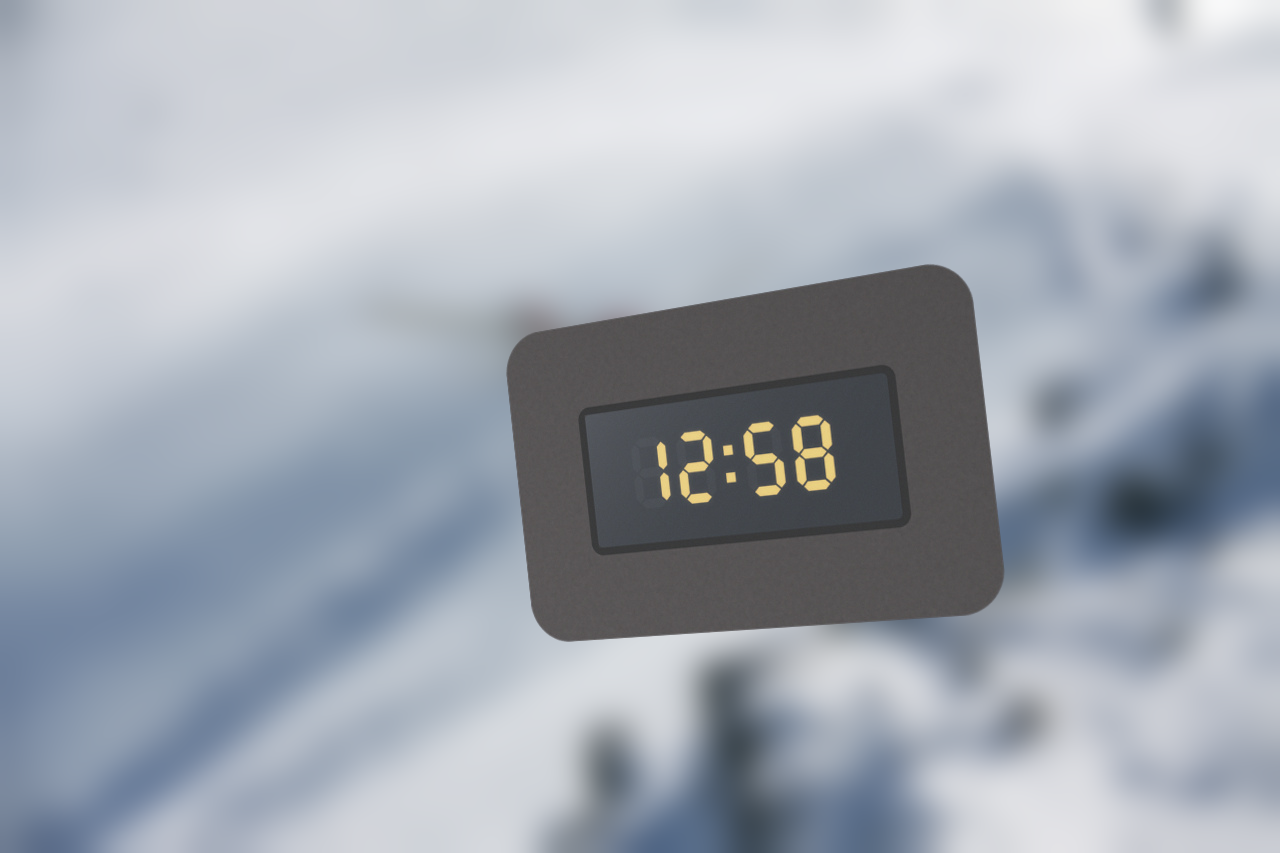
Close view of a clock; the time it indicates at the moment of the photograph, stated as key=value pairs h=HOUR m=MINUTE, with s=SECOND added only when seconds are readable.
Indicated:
h=12 m=58
